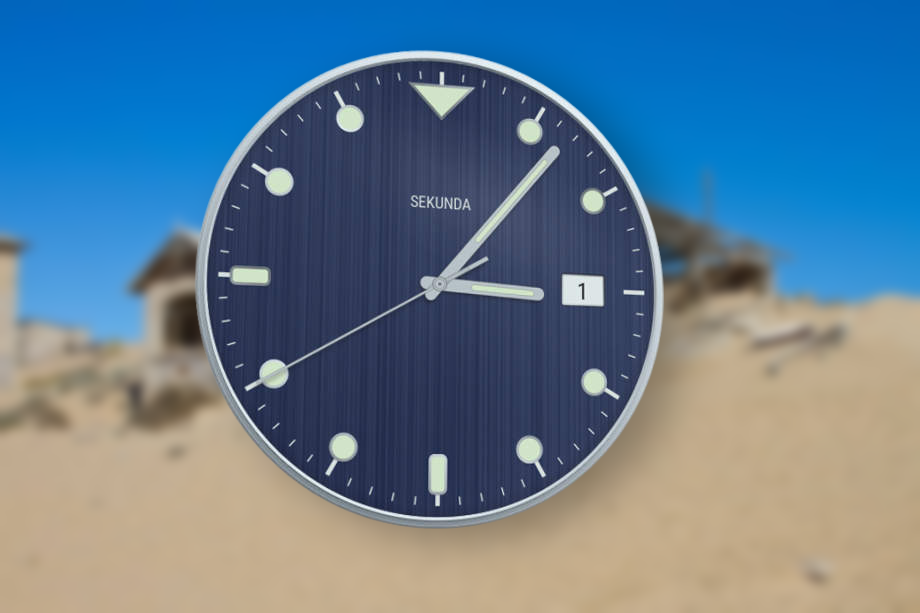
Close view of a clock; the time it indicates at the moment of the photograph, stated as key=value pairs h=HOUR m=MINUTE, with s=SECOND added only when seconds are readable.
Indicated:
h=3 m=6 s=40
